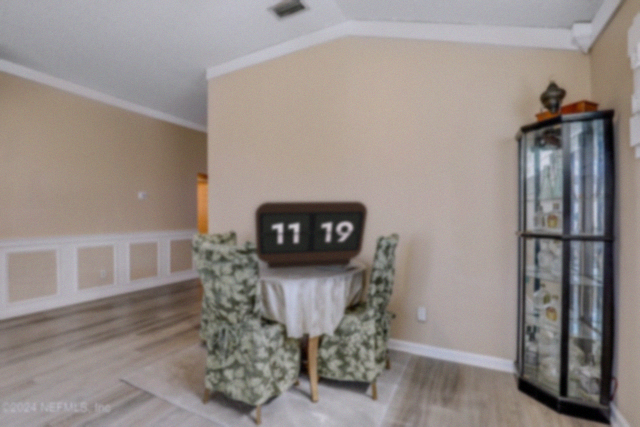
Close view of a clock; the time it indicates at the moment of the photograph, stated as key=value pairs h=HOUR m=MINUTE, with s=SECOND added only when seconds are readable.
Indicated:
h=11 m=19
